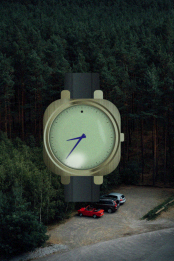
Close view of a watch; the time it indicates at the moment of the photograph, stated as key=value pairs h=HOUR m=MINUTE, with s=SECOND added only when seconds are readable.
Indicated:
h=8 m=36
